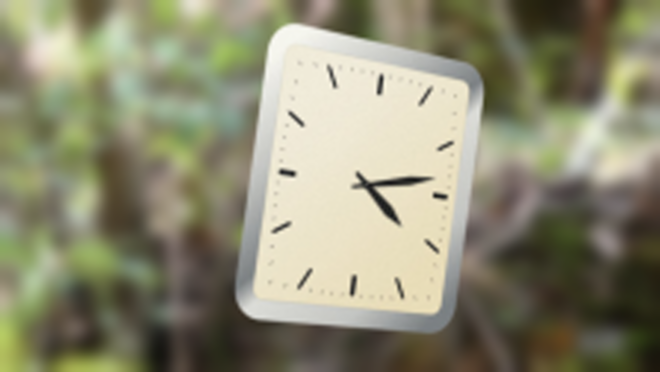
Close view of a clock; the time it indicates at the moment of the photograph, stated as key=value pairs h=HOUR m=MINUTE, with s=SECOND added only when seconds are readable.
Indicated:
h=4 m=13
